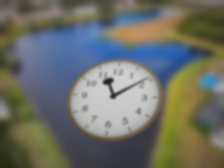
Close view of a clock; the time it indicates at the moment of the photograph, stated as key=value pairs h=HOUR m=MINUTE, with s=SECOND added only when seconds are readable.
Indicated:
h=11 m=9
